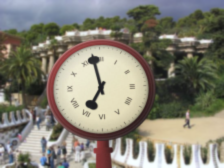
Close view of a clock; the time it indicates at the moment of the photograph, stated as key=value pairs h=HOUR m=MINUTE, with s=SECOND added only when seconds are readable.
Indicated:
h=6 m=58
